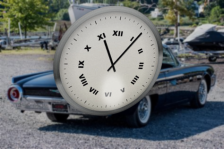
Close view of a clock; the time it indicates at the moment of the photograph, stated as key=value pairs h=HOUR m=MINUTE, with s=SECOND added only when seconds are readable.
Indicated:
h=11 m=6
